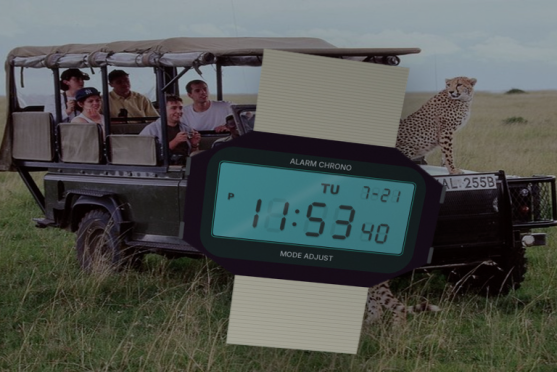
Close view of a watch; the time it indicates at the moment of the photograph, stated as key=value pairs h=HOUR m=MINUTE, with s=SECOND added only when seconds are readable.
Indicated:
h=11 m=53 s=40
